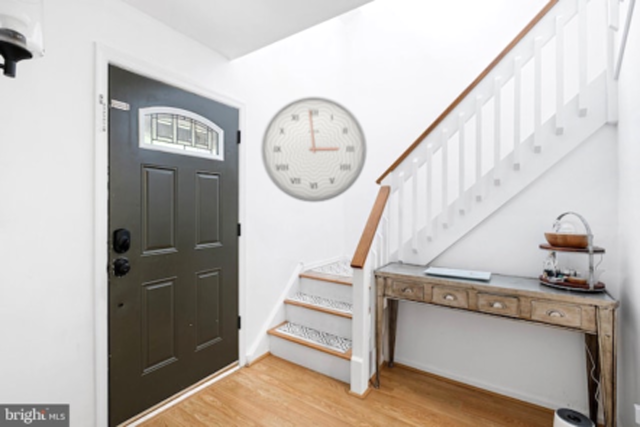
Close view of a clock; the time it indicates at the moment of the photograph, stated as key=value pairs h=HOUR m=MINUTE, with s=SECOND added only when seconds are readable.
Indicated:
h=2 m=59
